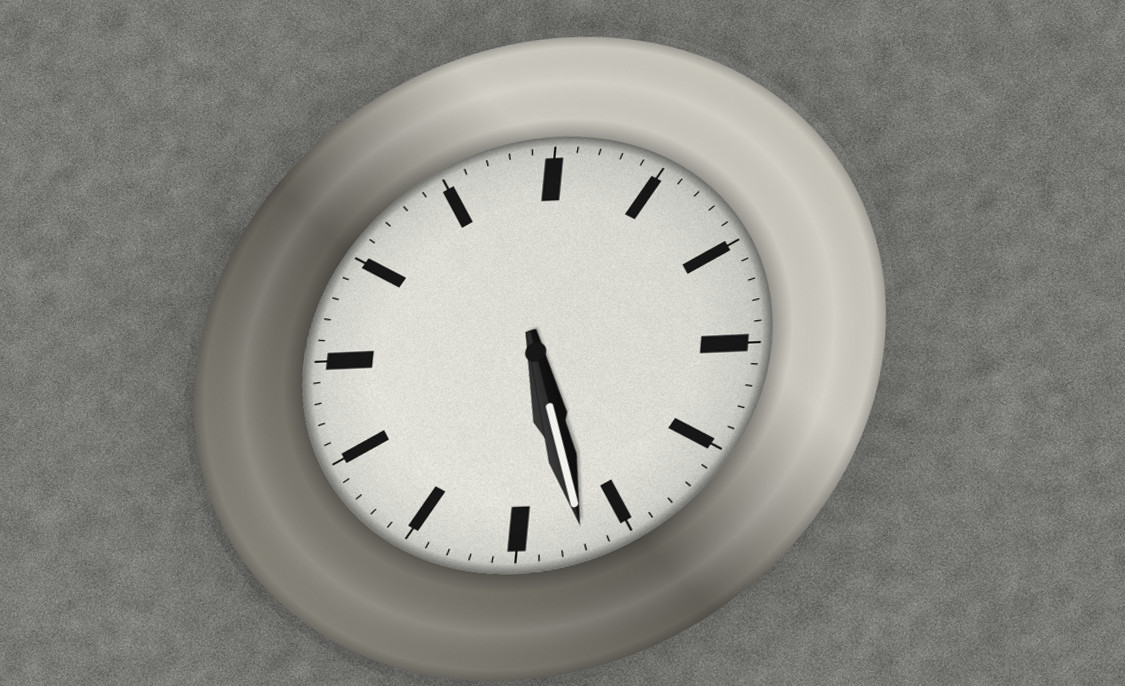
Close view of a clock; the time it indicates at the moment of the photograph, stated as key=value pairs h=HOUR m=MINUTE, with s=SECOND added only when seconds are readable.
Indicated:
h=5 m=27
